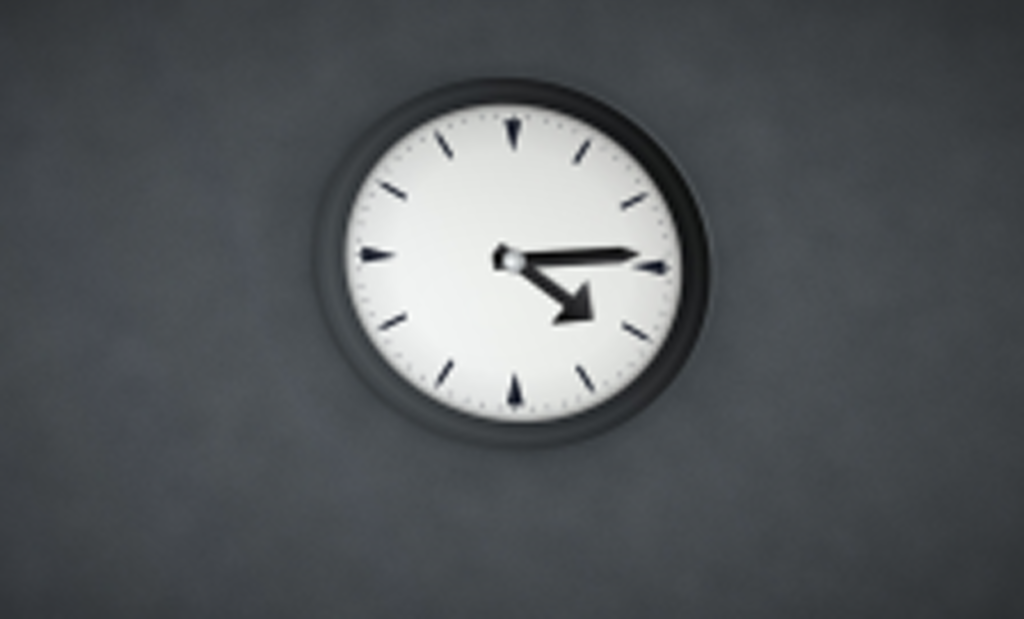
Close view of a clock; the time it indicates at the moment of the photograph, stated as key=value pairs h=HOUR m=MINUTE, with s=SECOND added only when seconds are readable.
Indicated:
h=4 m=14
